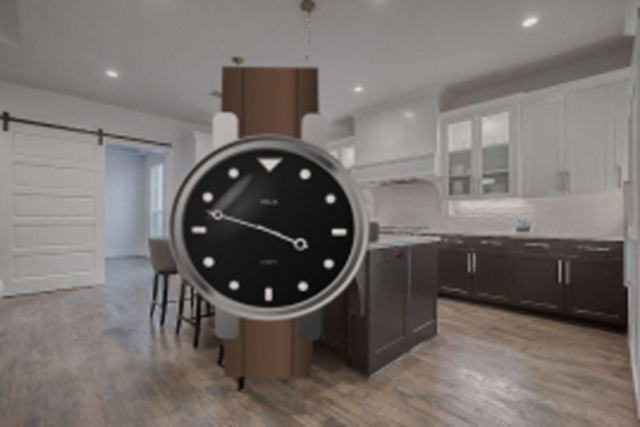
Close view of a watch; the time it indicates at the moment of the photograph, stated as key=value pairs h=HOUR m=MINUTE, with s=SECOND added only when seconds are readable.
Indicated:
h=3 m=48
